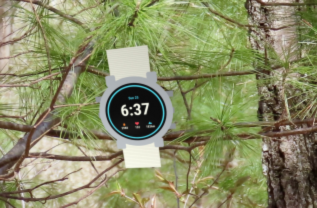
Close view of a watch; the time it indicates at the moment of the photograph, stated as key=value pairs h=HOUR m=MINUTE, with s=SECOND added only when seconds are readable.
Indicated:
h=6 m=37
